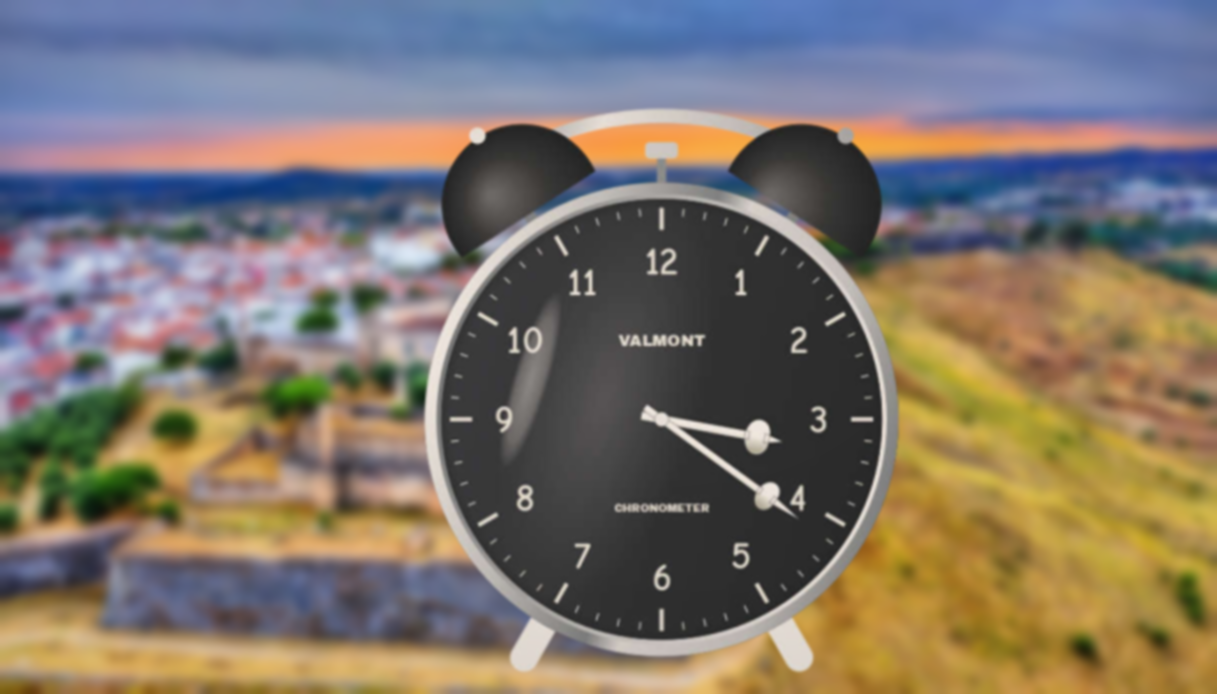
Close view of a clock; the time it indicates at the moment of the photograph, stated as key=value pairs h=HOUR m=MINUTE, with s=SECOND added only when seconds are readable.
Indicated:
h=3 m=21
